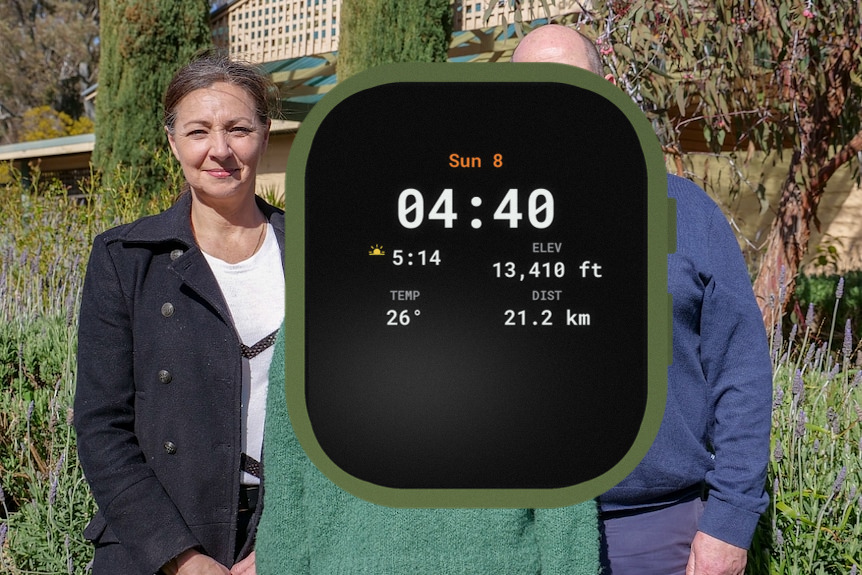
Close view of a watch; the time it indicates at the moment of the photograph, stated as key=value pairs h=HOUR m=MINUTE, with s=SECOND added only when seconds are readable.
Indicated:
h=4 m=40
